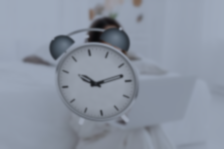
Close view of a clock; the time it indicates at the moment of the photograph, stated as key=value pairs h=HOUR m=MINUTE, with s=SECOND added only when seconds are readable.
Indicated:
h=10 m=13
